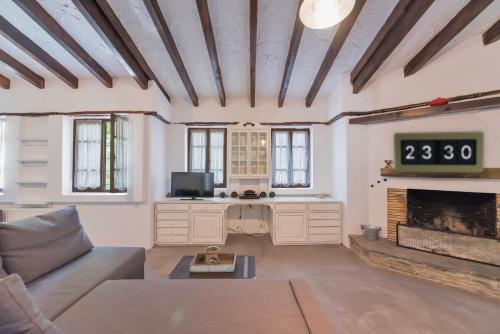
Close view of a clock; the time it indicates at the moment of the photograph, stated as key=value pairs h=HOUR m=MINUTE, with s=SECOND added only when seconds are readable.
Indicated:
h=23 m=30
